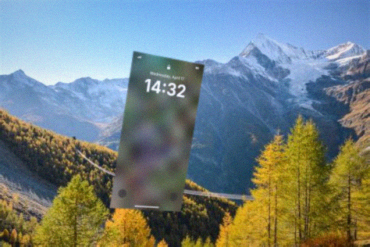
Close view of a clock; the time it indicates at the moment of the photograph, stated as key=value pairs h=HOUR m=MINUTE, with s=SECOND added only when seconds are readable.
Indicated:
h=14 m=32
